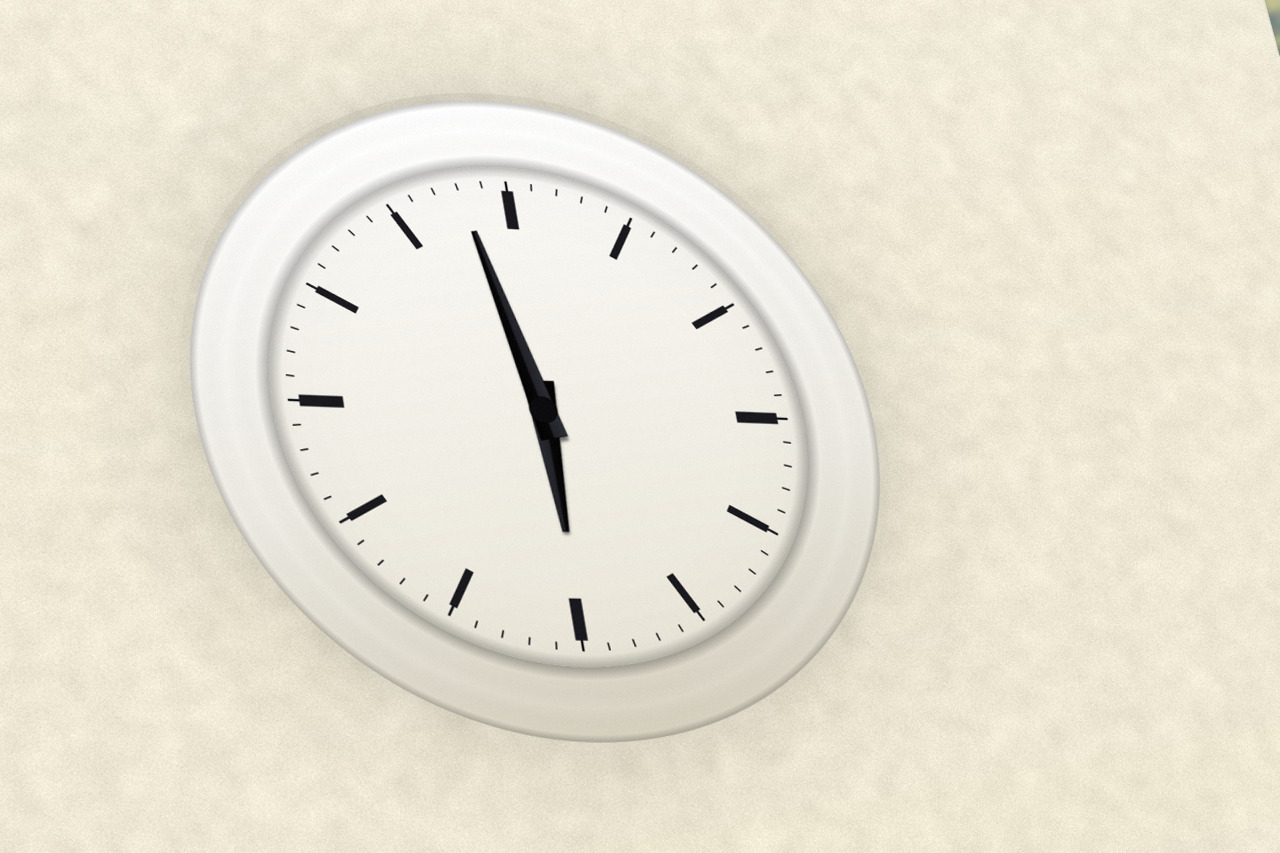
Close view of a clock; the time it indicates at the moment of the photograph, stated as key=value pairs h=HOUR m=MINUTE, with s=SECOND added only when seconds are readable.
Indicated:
h=5 m=58
